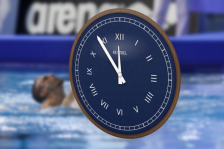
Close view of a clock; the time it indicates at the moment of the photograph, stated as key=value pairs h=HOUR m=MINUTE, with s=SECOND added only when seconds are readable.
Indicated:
h=11 m=54
